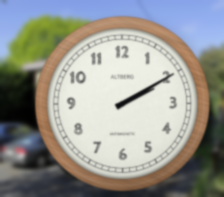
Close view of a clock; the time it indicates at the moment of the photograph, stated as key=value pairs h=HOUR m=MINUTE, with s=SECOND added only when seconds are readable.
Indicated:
h=2 m=10
